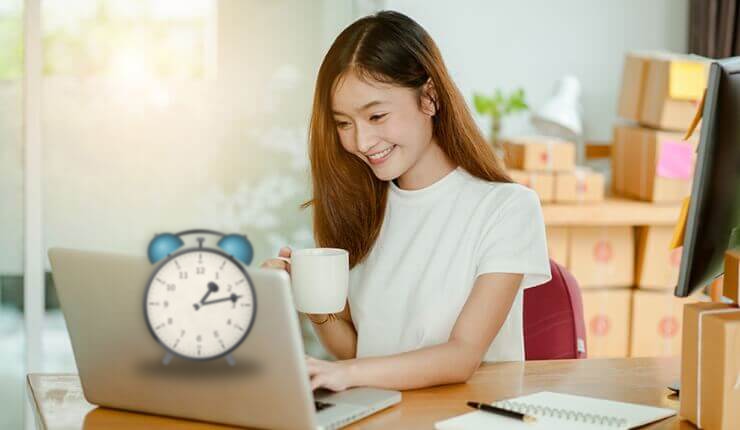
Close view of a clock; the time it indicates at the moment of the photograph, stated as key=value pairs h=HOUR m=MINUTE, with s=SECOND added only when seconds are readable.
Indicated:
h=1 m=13
